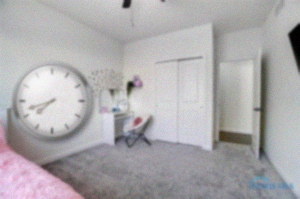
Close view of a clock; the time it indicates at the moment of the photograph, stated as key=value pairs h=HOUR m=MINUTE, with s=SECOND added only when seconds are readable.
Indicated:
h=7 m=42
